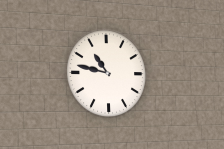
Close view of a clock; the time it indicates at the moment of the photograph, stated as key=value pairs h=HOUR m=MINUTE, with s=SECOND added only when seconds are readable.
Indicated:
h=10 m=47
